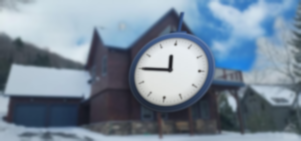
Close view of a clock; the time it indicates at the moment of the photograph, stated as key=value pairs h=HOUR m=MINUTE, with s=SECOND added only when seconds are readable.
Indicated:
h=11 m=45
